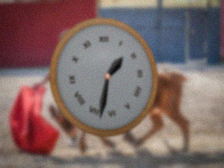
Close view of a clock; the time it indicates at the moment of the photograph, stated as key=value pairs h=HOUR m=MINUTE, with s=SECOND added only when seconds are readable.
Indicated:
h=1 m=33
